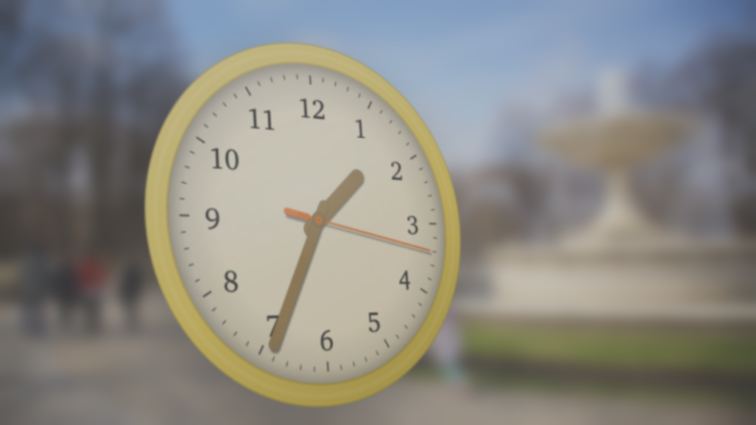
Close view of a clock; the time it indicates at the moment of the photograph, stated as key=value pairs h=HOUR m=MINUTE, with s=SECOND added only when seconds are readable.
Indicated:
h=1 m=34 s=17
